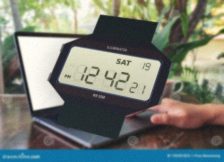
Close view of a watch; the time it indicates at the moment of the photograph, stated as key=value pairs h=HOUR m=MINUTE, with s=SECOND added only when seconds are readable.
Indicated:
h=12 m=42 s=21
